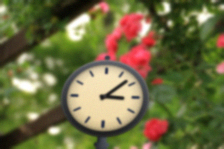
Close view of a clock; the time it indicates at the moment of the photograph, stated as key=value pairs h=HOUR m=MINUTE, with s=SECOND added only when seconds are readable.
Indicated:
h=3 m=8
